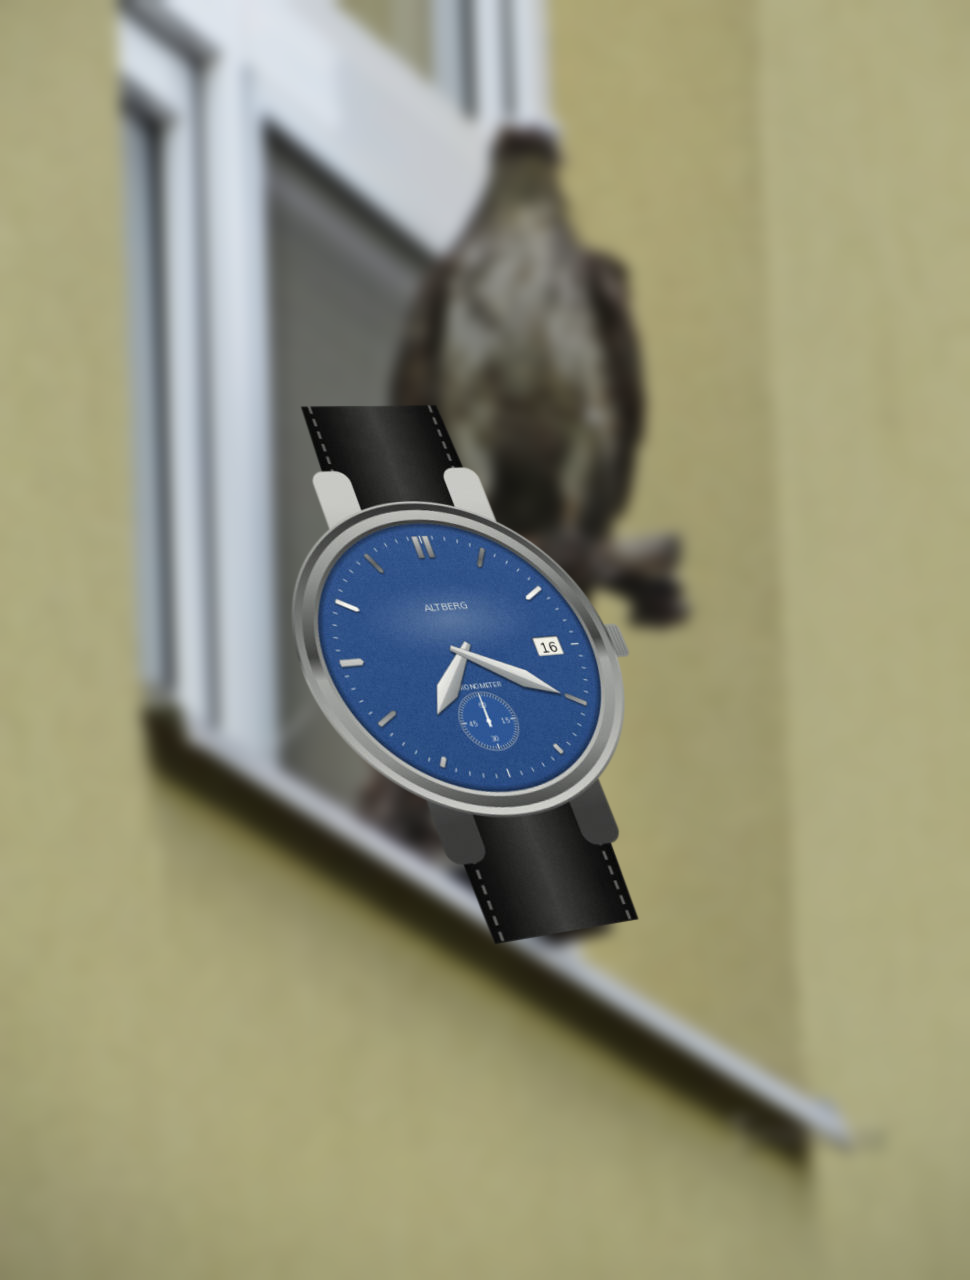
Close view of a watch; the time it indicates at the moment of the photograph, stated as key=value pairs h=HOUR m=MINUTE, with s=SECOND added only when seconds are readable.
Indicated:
h=7 m=20
